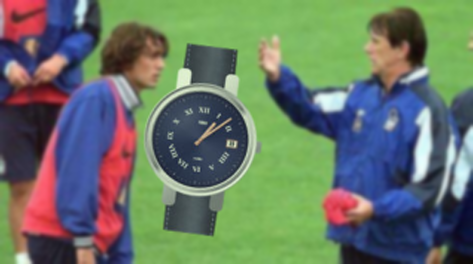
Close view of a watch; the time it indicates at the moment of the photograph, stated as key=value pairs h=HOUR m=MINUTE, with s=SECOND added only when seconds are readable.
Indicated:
h=1 m=8
